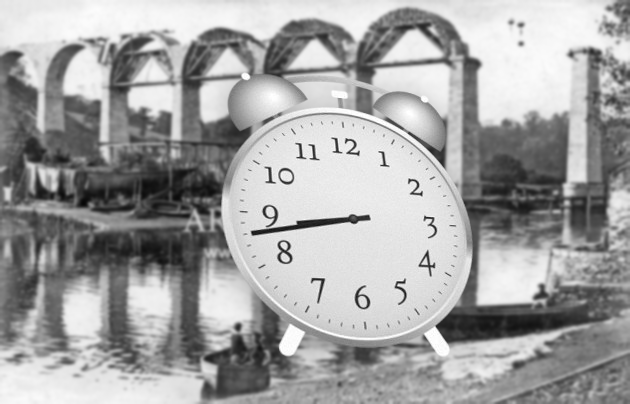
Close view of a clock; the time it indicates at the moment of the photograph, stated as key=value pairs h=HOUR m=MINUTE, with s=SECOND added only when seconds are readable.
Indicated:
h=8 m=43
